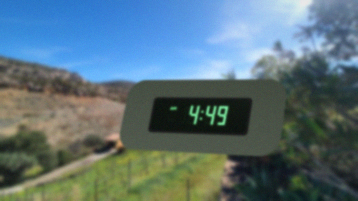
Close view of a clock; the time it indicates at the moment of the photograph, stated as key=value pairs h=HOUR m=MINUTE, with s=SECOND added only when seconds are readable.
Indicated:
h=4 m=49
